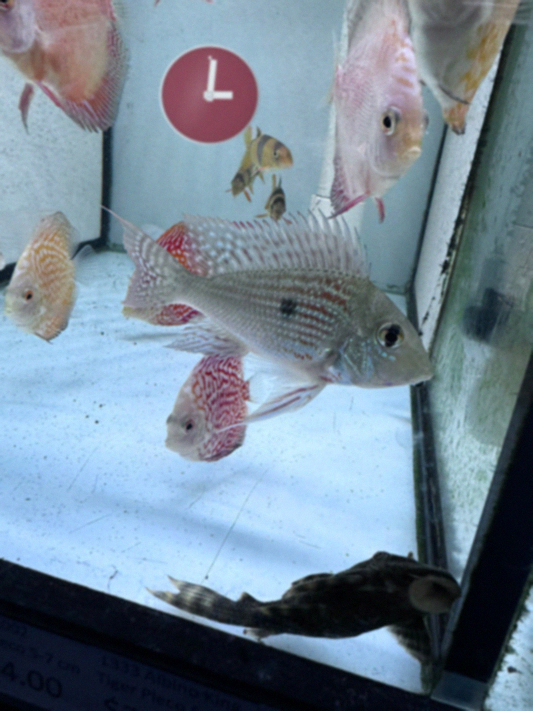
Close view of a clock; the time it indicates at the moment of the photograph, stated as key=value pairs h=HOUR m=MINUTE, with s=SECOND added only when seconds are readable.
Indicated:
h=3 m=1
